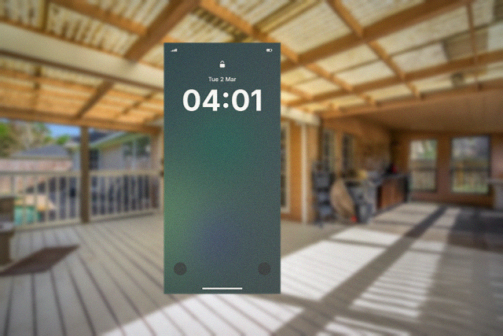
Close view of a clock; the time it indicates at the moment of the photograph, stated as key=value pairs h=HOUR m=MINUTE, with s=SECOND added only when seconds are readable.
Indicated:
h=4 m=1
